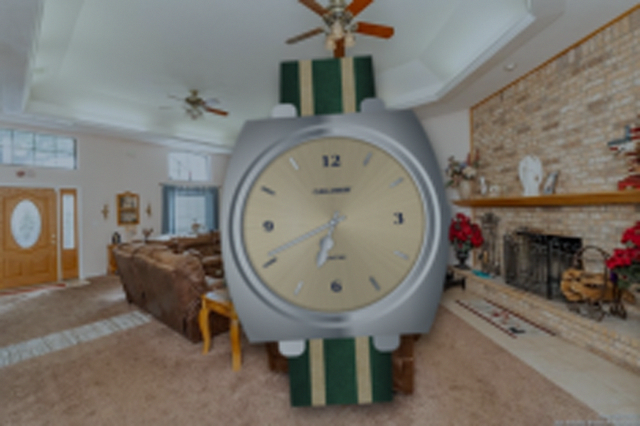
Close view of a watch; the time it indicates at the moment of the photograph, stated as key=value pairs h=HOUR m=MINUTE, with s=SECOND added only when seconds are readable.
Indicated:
h=6 m=41
